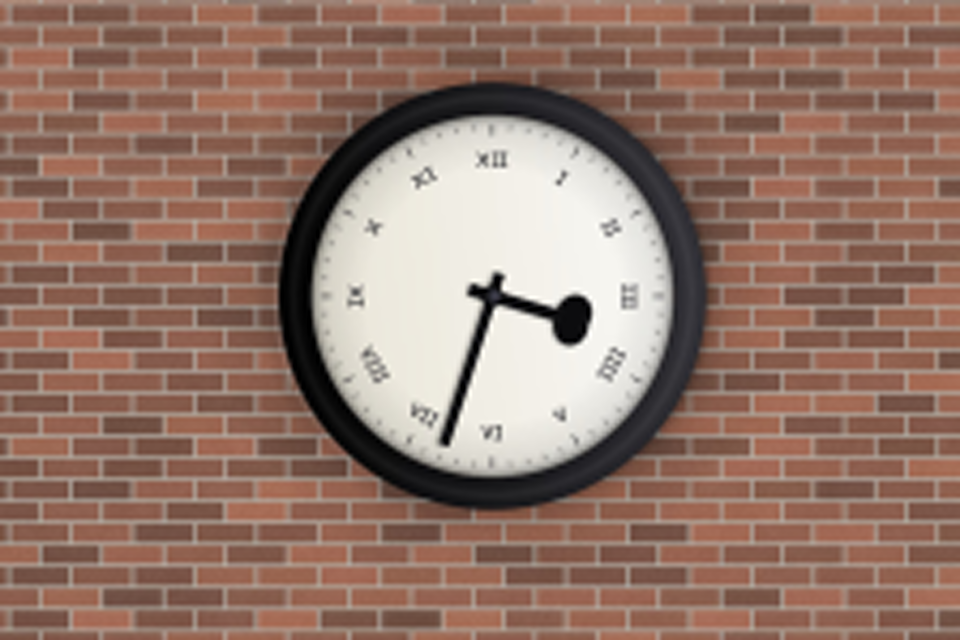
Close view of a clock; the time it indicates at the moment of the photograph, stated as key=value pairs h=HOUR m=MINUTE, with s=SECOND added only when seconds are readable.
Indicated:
h=3 m=33
